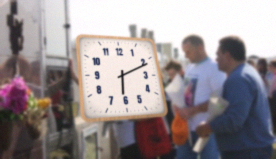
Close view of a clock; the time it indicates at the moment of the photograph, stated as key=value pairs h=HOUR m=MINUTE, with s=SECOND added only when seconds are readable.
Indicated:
h=6 m=11
